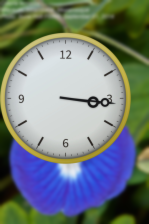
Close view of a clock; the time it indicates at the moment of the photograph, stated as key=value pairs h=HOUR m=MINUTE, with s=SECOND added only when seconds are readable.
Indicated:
h=3 m=16
